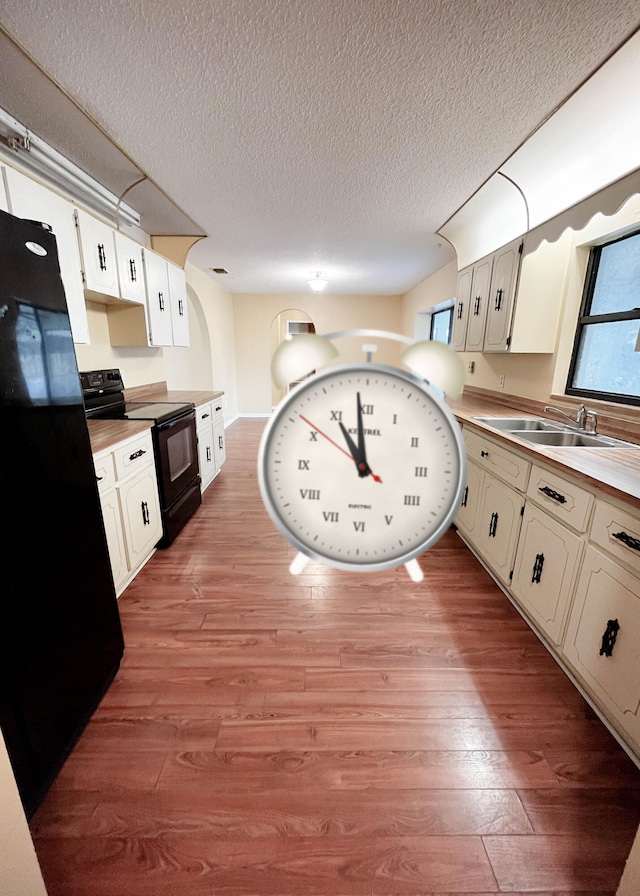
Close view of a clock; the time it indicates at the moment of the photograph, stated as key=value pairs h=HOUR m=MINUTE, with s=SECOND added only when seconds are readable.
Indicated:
h=10 m=58 s=51
